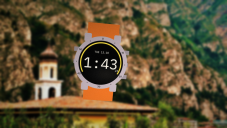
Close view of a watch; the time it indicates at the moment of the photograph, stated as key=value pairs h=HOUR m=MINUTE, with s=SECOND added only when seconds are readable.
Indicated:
h=1 m=43
